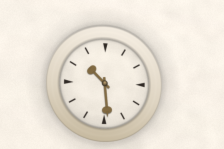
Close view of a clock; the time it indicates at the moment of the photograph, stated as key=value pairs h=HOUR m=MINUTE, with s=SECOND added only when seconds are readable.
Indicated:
h=10 m=29
